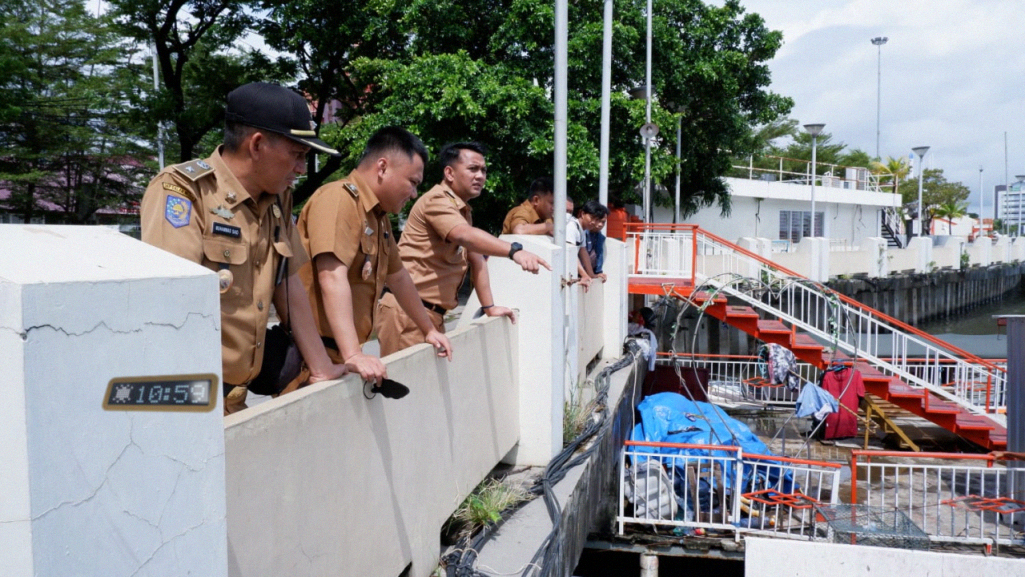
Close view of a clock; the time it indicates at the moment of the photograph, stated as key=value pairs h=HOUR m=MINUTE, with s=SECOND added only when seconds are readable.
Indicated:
h=10 m=59
